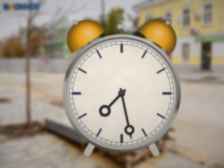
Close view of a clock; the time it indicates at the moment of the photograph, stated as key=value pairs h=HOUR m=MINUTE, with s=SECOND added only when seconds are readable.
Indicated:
h=7 m=28
